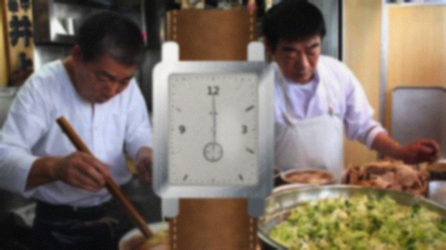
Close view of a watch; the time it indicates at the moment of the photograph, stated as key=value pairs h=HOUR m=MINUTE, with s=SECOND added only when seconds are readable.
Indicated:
h=6 m=0
